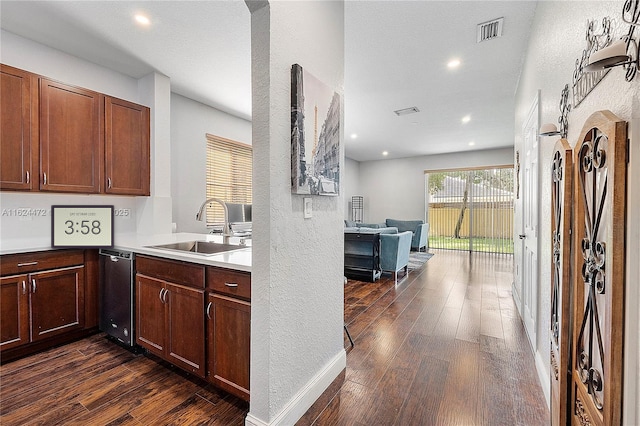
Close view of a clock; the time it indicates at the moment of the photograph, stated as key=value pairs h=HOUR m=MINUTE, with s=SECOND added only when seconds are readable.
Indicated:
h=3 m=58
